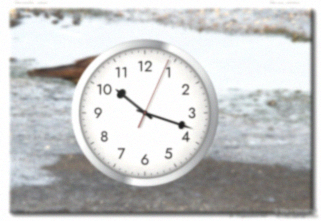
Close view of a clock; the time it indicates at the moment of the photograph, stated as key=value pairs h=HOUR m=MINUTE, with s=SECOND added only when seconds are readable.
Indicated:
h=10 m=18 s=4
